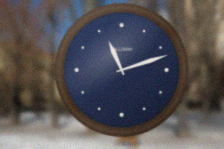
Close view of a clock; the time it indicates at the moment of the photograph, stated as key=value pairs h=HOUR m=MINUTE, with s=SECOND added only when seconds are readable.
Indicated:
h=11 m=12
